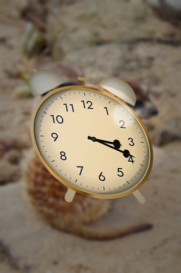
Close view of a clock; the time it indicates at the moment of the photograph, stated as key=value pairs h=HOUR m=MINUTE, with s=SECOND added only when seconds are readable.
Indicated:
h=3 m=19
